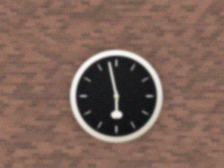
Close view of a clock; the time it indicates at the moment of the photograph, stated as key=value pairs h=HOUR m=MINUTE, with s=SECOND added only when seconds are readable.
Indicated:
h=5 m=58
